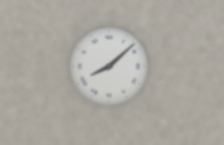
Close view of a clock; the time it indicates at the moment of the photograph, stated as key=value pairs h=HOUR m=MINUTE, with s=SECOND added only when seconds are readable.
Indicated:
h=8 m=8
